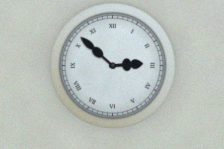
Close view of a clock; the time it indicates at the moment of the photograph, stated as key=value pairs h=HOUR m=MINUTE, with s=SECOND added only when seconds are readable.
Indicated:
h=2 m=52
